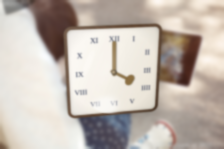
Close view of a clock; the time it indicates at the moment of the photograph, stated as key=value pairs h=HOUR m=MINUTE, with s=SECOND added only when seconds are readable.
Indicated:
h=4 m=0
